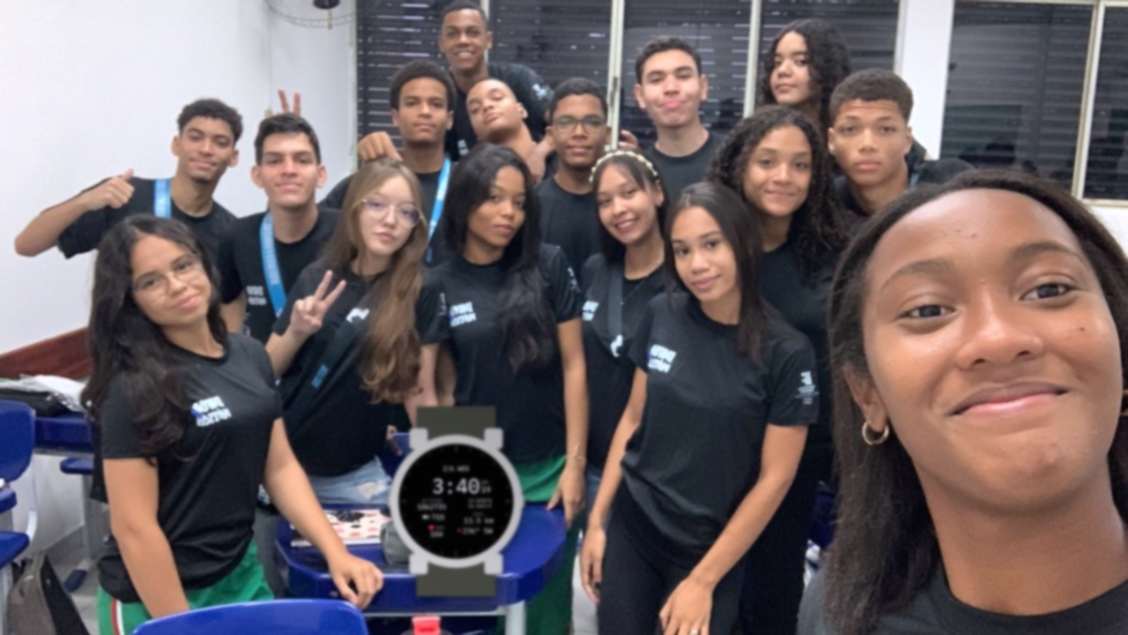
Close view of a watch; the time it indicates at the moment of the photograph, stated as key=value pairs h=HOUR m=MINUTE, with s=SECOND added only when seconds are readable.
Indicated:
h=3 m=40
